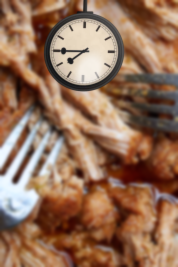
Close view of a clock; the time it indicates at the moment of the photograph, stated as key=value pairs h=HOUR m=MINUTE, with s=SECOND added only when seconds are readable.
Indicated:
h=7 m=45
